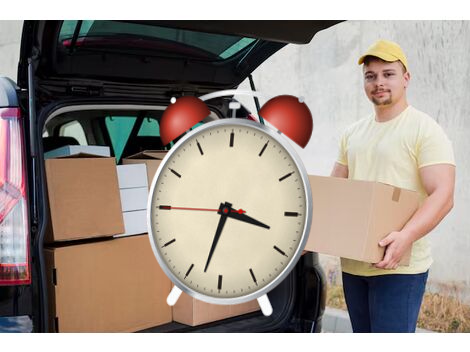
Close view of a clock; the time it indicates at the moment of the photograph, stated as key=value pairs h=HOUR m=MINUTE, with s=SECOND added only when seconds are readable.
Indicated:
h=3 m=32 s=45
